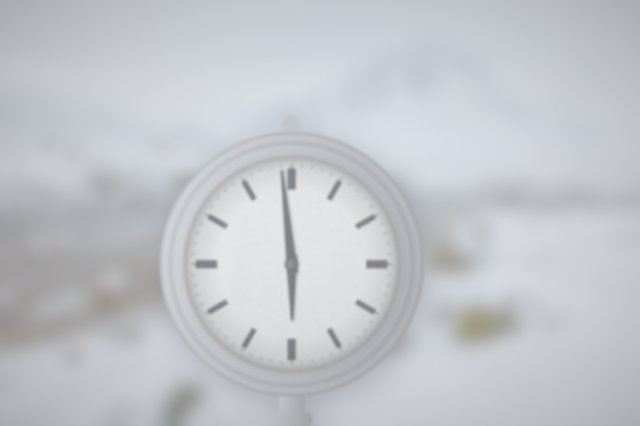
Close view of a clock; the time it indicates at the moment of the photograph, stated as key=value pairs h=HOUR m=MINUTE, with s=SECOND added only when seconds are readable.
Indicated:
h=5 m=59
